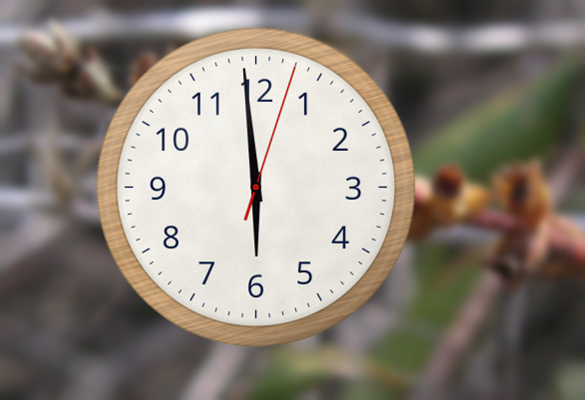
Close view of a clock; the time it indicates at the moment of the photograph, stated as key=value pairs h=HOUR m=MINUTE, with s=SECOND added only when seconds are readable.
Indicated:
h=5 m=59 s=3
